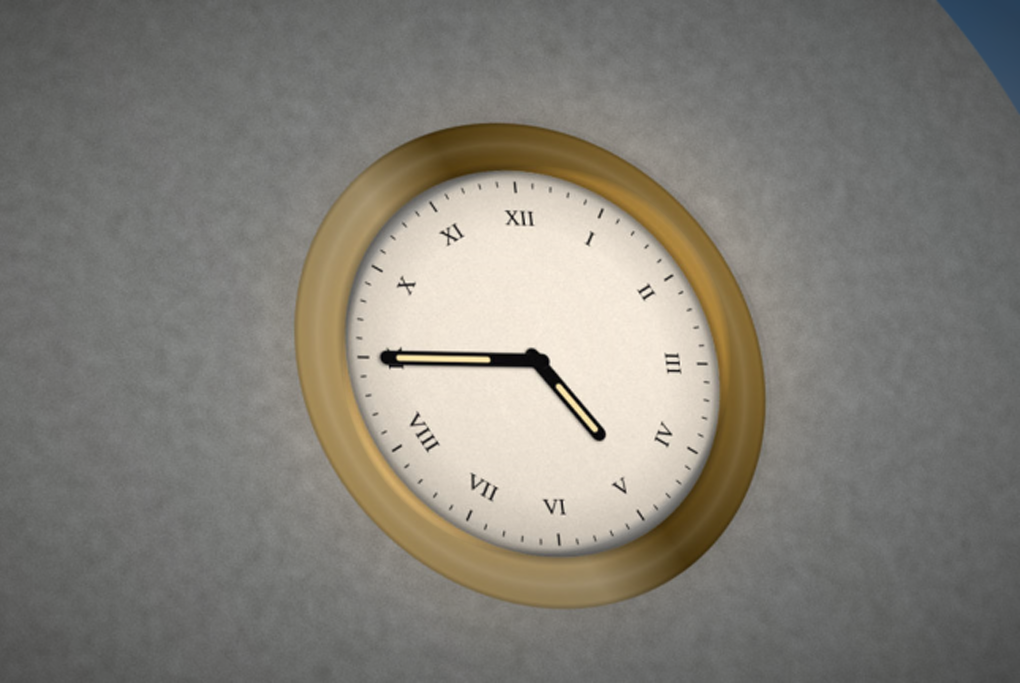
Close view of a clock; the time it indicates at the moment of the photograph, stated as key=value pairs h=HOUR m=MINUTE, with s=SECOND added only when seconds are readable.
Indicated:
h=4 m=45
